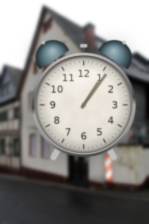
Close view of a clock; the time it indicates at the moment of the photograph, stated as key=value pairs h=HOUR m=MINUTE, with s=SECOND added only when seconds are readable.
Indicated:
h=1 m=6
